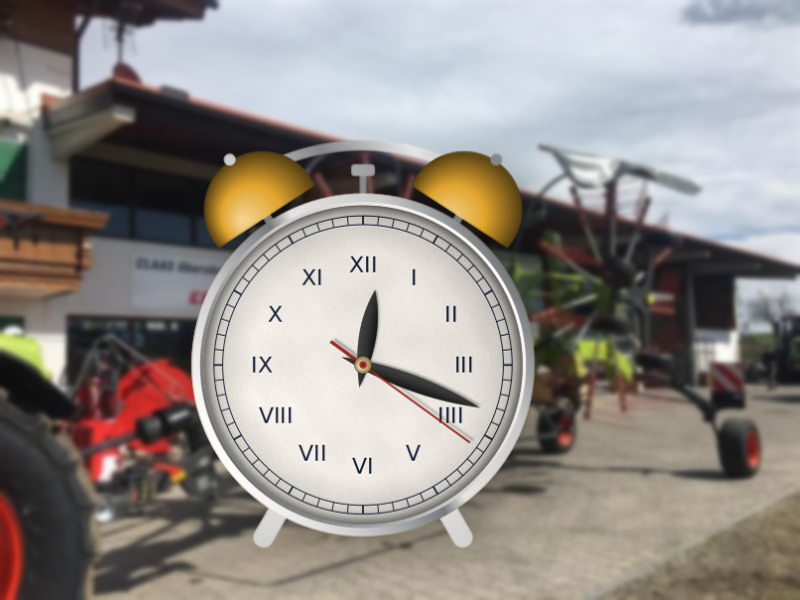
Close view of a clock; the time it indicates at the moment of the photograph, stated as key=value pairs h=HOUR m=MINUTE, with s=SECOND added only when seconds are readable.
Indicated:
h=12 m=18 s=21
